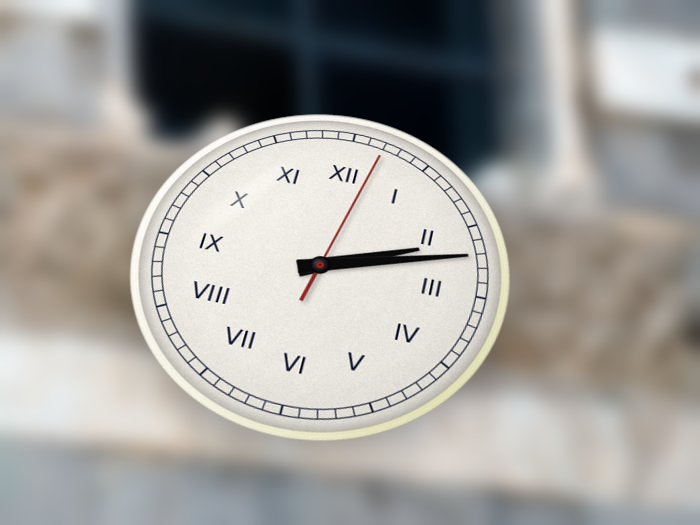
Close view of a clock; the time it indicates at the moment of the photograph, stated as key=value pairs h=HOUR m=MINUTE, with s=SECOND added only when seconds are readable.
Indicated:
h=2 m=12 s=2
